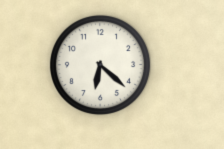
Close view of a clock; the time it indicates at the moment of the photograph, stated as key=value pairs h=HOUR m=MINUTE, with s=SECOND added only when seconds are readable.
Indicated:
h=6 m=22
